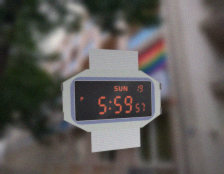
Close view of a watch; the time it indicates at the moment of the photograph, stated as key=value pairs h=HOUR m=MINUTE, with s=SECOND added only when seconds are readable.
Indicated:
h=5 m=59 s=57
